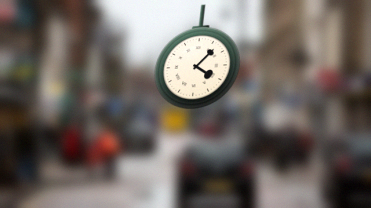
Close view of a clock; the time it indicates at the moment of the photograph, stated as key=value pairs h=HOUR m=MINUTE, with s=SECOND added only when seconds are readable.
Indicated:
h=4 m=7
